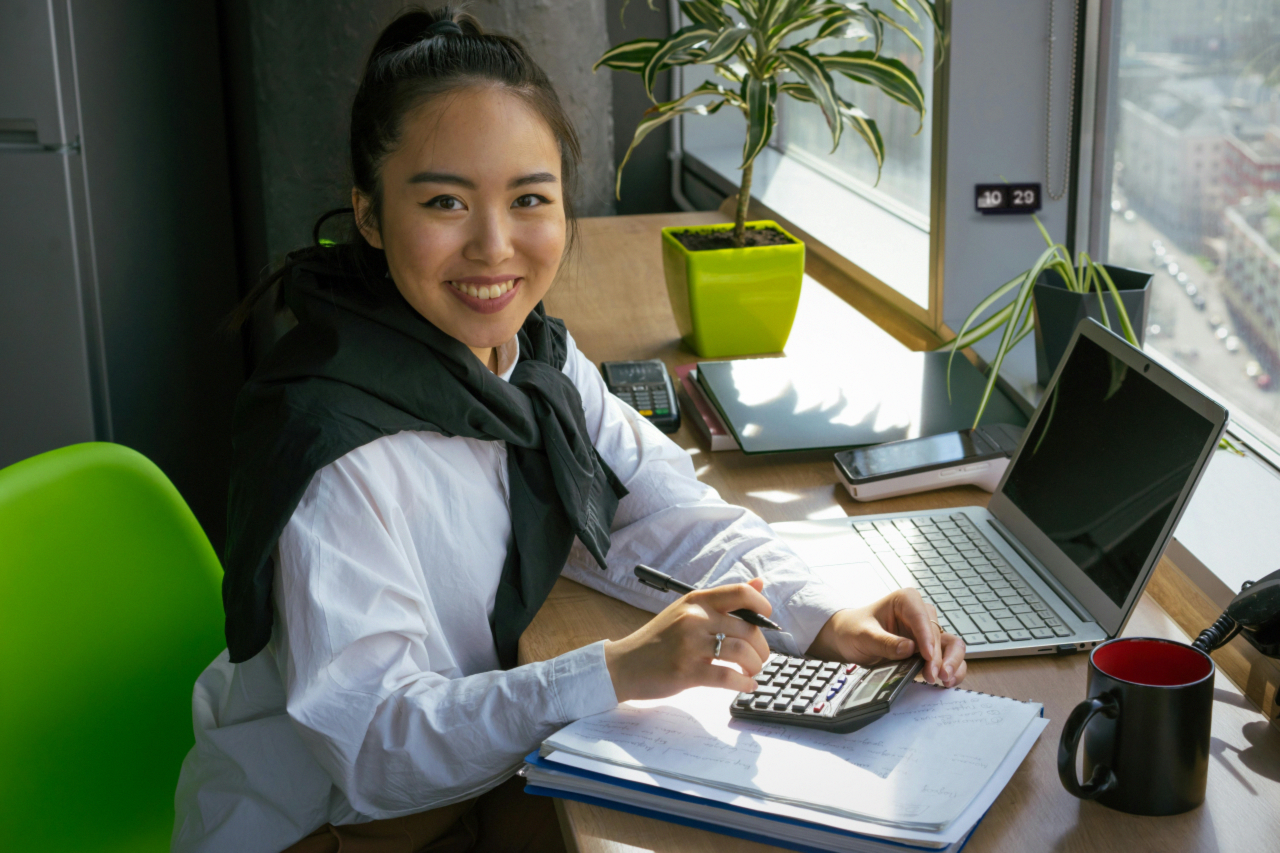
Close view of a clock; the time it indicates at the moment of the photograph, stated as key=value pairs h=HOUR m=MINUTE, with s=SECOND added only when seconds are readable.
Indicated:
h=10 m=29
